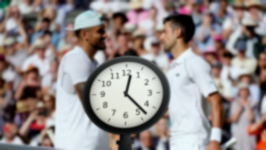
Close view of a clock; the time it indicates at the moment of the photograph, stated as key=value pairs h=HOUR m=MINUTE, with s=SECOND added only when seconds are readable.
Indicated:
h=12 m=23
